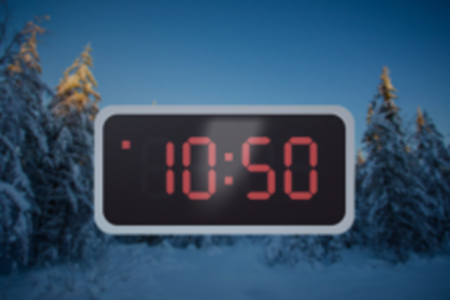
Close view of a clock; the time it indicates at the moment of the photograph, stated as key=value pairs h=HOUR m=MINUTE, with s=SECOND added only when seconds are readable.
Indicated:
h=10 m=50
